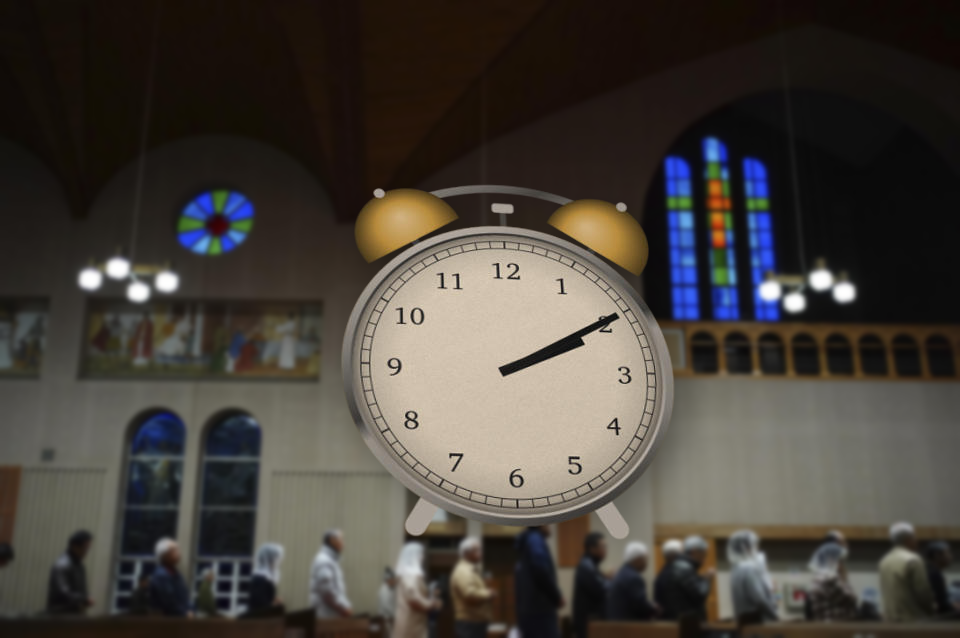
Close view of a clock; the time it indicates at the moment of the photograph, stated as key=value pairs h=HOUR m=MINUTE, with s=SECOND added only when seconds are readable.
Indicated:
h=2 m=10
